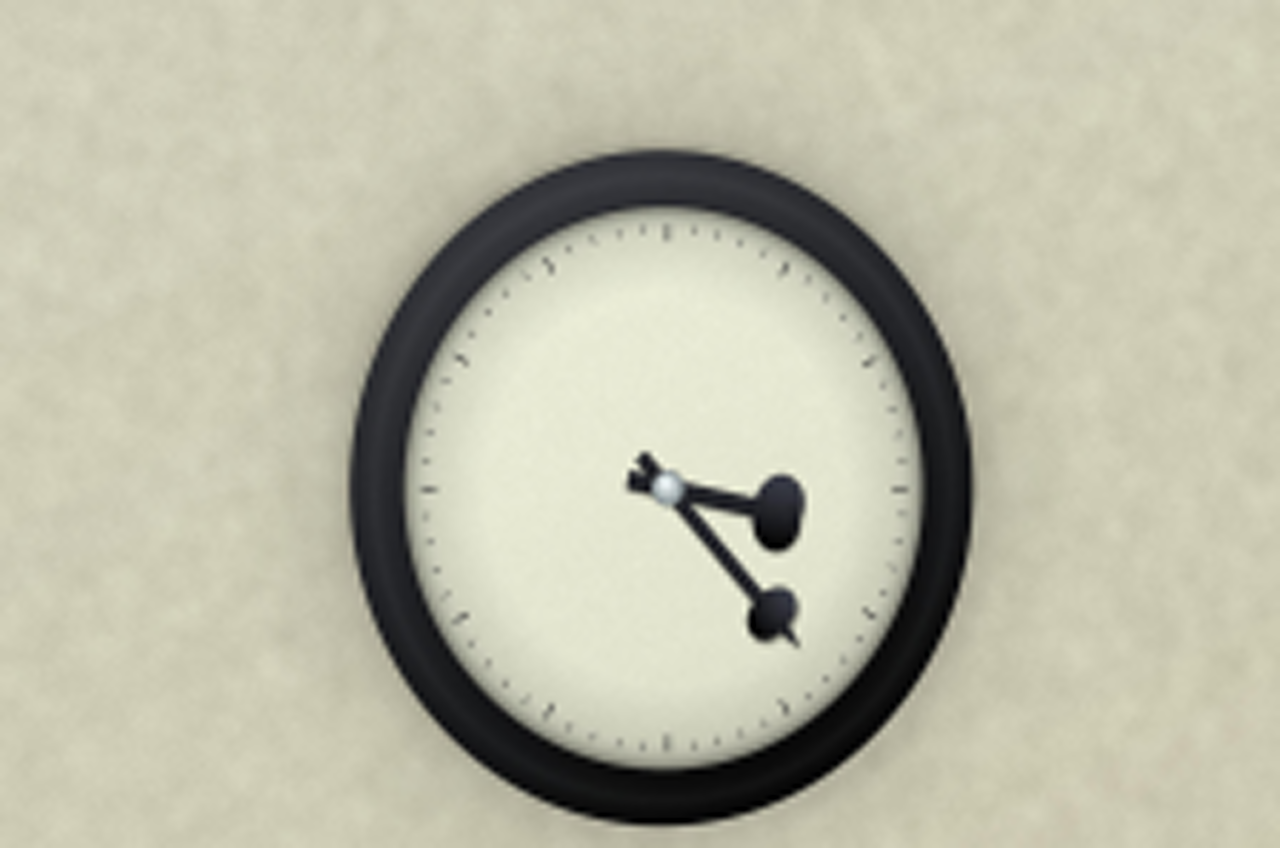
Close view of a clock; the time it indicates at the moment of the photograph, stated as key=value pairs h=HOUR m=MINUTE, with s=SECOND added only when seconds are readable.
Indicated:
h=3 m=23
